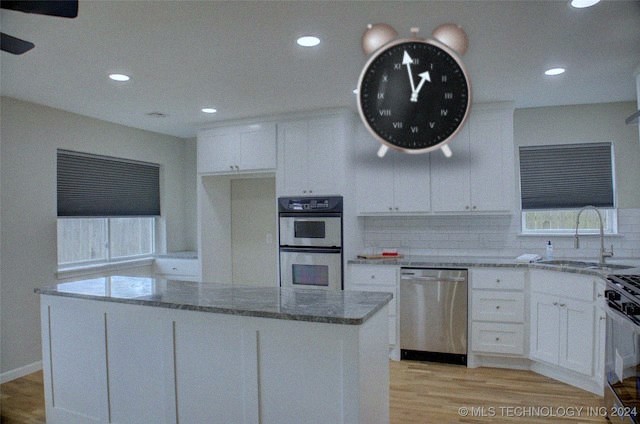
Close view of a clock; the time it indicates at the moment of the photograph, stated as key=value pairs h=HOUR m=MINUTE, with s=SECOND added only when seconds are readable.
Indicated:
h=12 m=58
